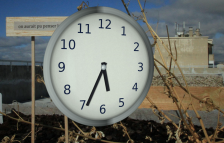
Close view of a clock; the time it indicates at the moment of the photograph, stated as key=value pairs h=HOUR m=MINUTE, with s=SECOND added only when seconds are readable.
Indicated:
h=5 m=34
